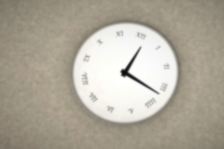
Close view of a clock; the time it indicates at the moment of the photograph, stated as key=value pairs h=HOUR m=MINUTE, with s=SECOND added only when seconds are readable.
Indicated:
h=12 m=17
